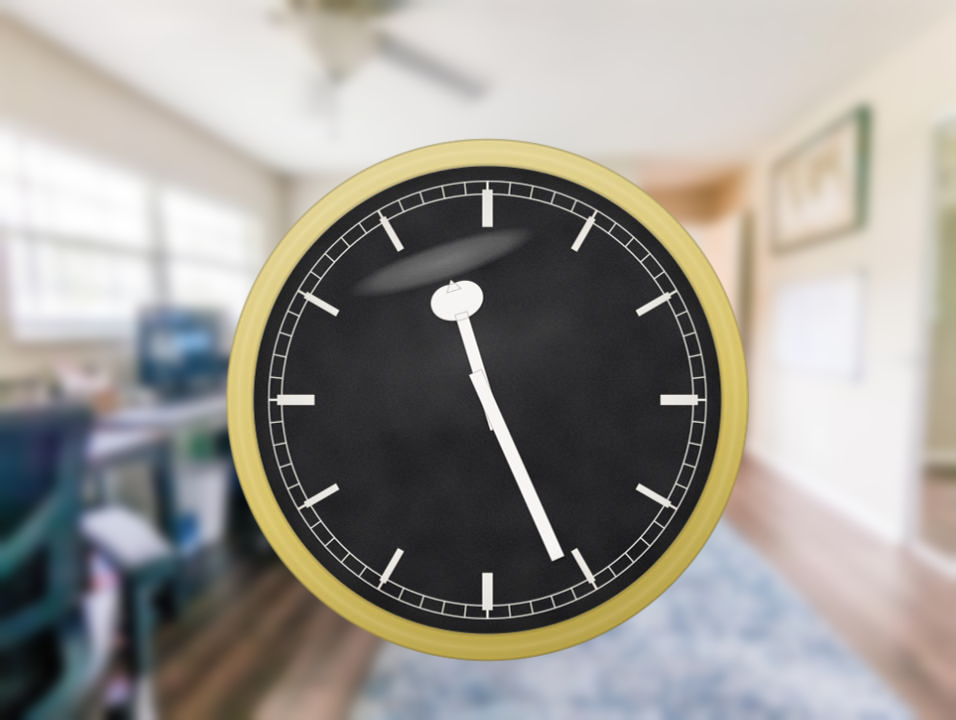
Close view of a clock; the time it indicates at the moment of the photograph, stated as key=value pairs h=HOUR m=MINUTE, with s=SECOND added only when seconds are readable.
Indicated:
h=11 m=26
